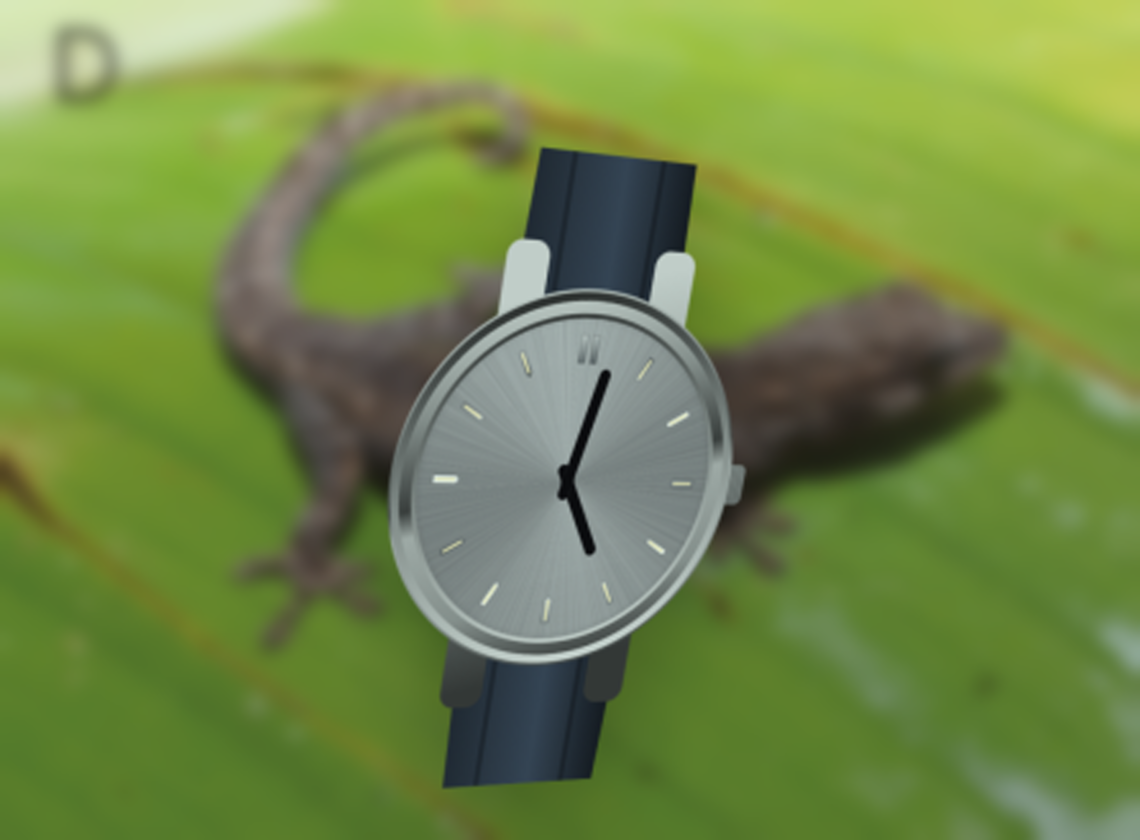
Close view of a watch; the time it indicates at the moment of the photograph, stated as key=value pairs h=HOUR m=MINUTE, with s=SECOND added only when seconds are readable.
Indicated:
h=5 m=2
